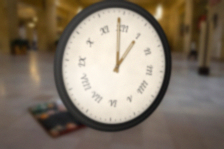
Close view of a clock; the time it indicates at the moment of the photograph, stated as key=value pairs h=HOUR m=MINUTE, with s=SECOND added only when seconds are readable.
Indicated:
h=12 m=59
